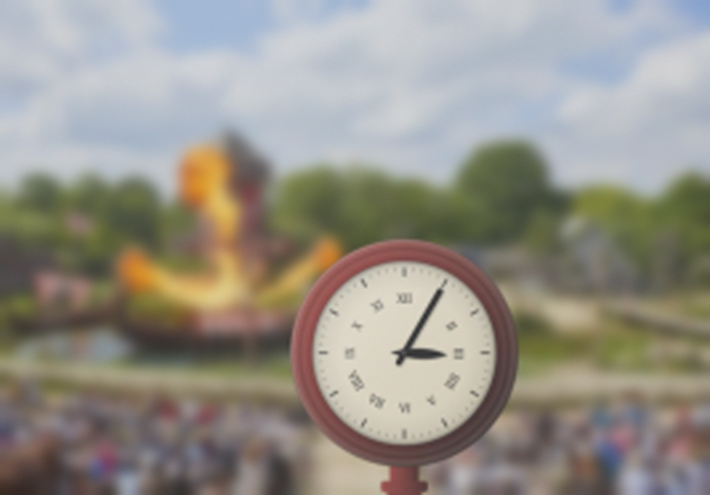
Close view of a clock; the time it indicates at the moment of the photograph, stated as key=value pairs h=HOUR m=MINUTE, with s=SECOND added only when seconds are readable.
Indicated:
h=3 m=5
